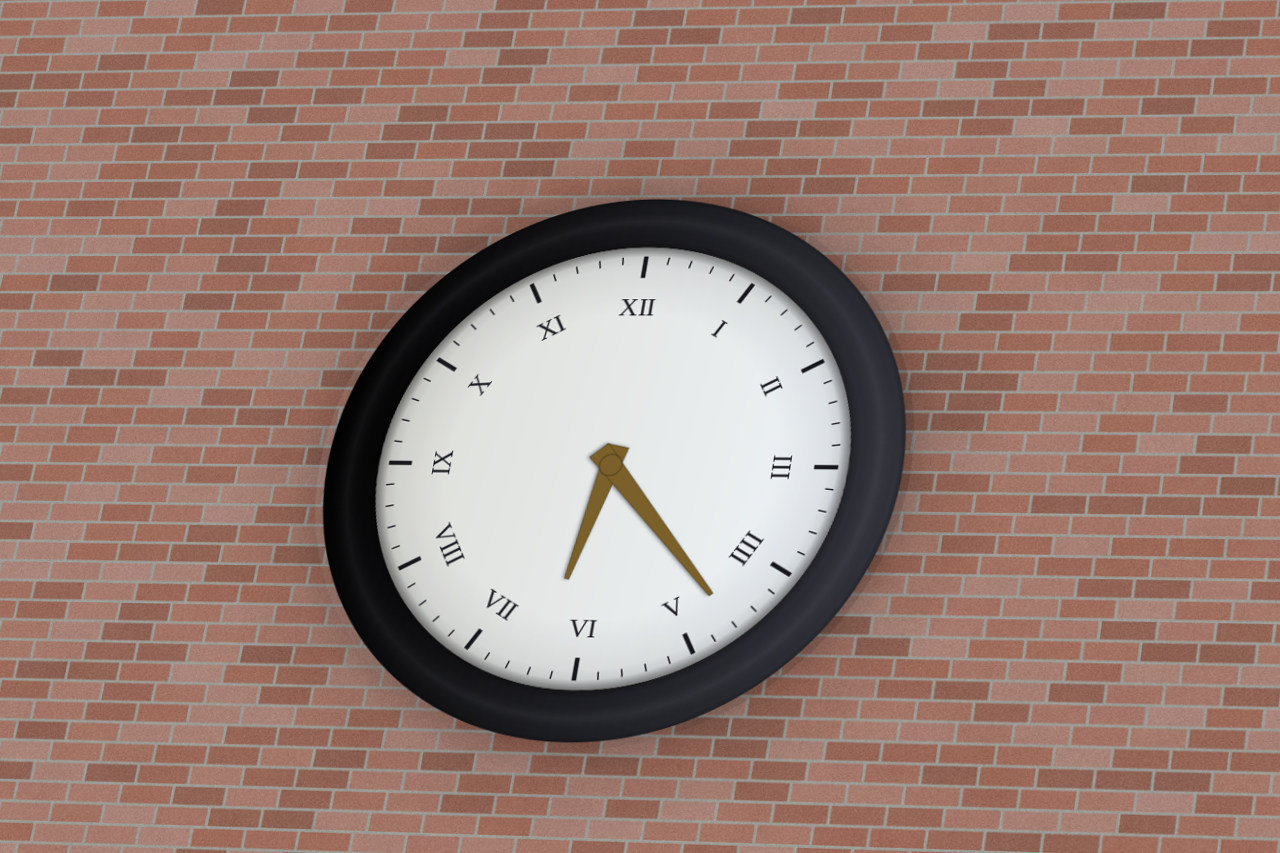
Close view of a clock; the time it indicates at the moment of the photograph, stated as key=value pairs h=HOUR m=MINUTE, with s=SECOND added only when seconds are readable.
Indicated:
h=6 m=23
